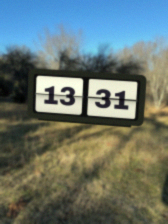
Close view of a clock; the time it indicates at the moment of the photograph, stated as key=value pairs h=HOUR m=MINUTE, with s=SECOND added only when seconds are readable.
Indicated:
h=13 m=31
